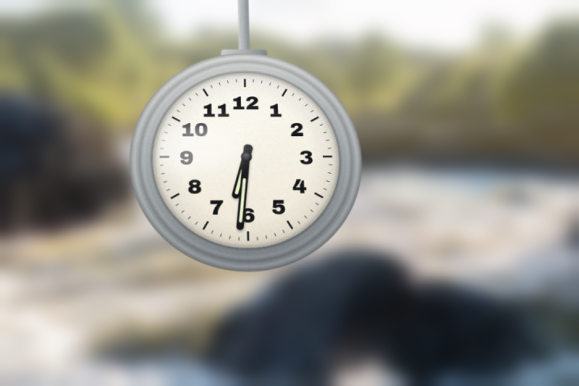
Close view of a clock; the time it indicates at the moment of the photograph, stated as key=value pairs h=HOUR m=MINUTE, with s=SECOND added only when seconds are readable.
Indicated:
h=6 m=31
